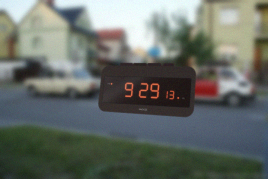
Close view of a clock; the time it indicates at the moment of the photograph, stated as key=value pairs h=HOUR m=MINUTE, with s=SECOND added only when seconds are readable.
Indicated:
h=9 m=29 s=13
